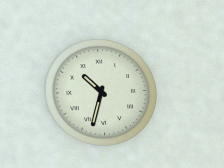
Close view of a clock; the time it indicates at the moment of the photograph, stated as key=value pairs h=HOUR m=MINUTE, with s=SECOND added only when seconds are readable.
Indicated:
h=10 m=33
